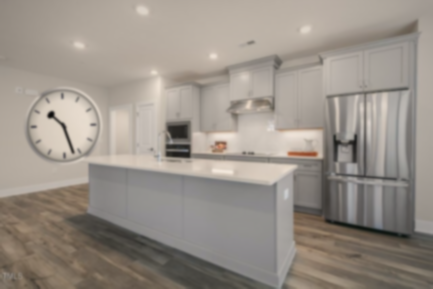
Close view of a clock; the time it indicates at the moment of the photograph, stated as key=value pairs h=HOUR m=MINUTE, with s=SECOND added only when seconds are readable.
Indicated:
h=10 m=27
